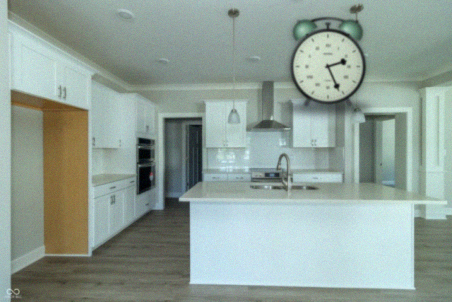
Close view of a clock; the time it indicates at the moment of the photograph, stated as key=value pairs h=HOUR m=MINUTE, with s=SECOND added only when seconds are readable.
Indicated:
h=2 m=26
